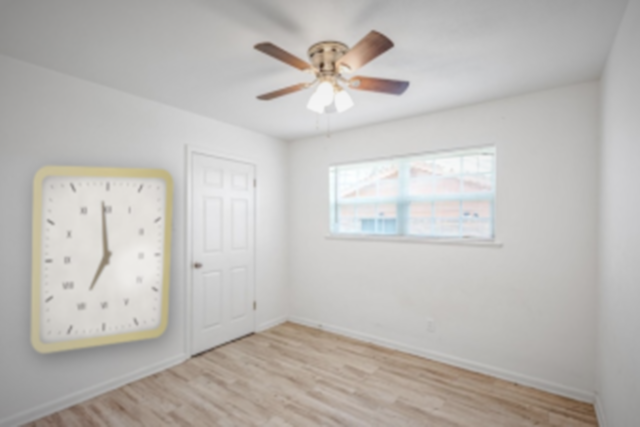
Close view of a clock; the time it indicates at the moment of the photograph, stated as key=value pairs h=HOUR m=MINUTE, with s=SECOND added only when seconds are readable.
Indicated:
h=6 m=59
